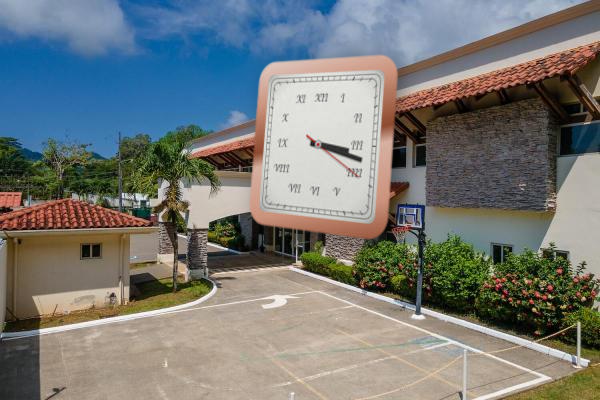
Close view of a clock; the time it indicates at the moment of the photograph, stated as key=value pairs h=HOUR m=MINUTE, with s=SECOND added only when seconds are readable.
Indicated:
h=3 m=17 s=20
